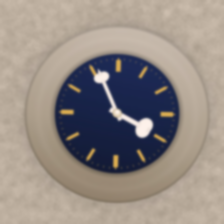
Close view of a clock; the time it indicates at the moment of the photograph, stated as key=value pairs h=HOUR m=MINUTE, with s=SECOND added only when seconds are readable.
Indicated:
h=3 m=56
